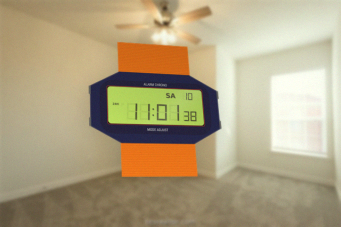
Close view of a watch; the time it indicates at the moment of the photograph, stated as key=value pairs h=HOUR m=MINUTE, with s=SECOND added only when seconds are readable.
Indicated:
h=11 m=1 s=38
